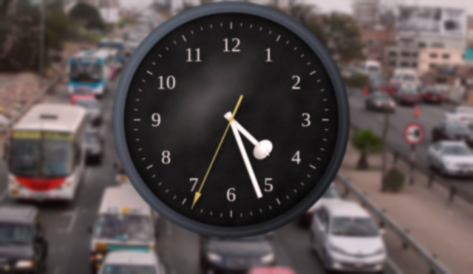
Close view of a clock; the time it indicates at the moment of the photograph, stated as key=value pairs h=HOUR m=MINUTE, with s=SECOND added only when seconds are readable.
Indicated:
h=4 m=26 s=34
